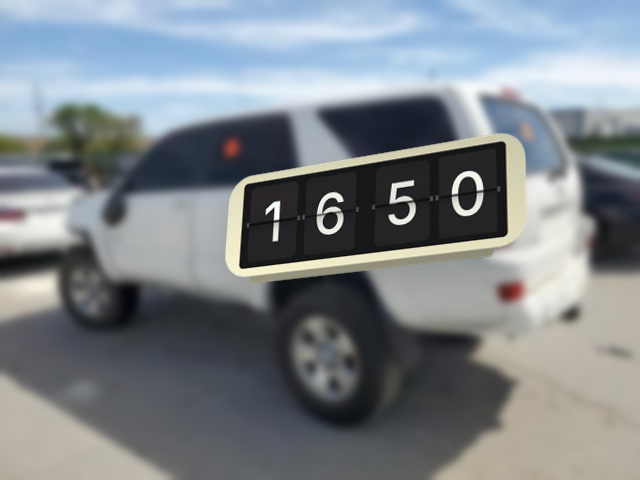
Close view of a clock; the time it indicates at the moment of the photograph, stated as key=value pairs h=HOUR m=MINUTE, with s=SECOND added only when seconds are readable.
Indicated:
h=16 m=50
